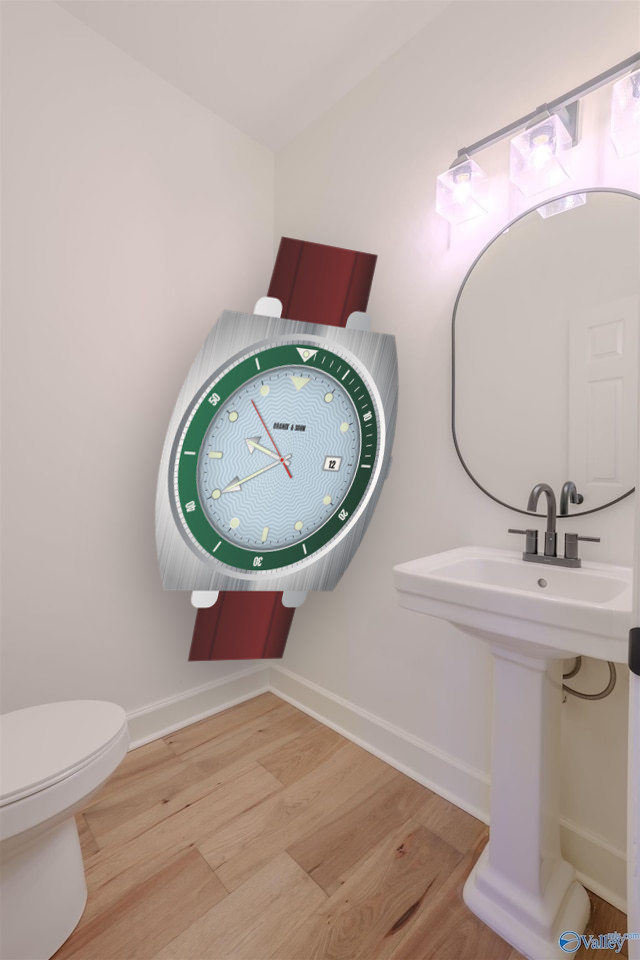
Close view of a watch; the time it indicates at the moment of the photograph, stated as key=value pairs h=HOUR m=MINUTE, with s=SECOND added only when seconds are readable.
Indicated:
h=9 m=39 s=53
